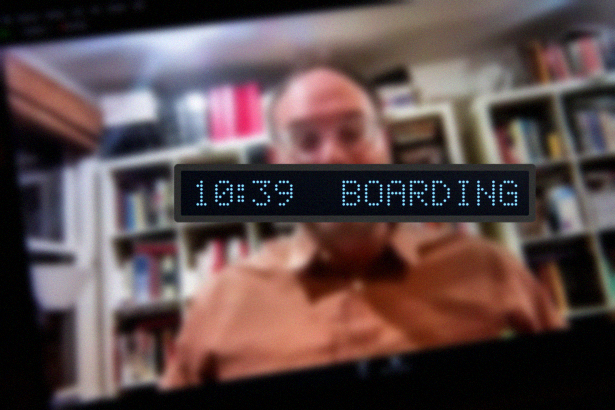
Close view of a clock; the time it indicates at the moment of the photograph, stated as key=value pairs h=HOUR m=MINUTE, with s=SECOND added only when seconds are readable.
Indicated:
h=10 m=39
